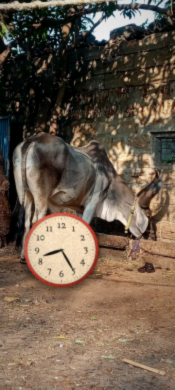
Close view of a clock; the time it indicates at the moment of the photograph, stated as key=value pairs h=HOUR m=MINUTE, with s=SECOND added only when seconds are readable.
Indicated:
h=8 m=25
